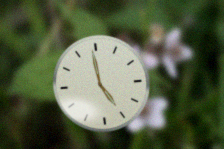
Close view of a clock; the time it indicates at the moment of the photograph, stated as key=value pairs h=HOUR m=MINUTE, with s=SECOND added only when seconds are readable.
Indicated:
h=4 m=59
